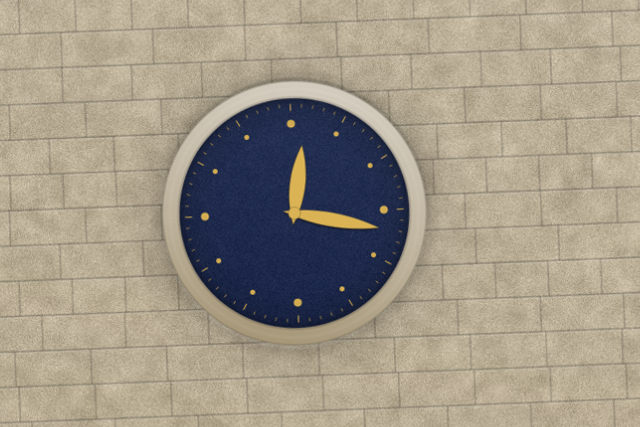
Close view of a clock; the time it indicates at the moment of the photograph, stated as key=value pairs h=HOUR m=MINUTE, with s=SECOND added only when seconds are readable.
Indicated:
h=12 m=17
